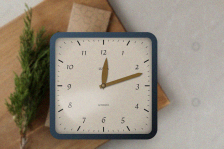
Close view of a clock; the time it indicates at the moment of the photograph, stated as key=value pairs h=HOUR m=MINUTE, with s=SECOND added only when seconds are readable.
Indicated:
h=12 m=12
